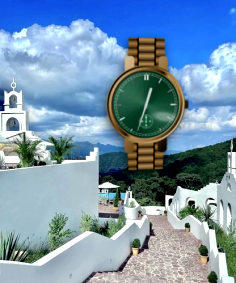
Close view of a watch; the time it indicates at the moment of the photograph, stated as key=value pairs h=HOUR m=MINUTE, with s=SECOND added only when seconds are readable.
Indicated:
h=12 m=33
